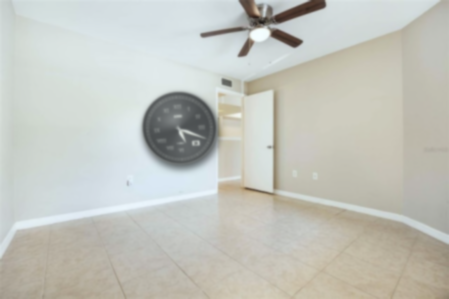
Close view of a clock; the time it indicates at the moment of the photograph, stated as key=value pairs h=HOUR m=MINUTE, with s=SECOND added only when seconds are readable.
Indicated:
h=5 m=19
